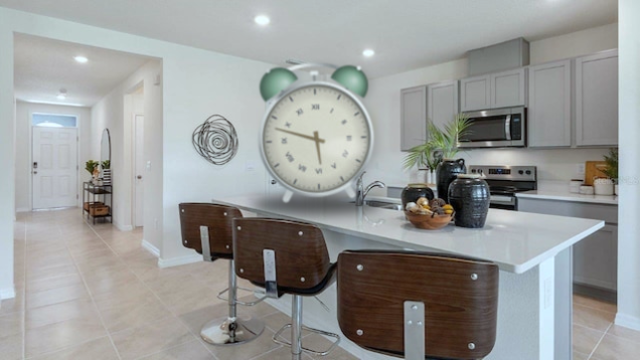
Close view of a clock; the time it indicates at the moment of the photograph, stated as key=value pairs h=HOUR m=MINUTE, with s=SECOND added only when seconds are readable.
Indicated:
h=5 m=48
